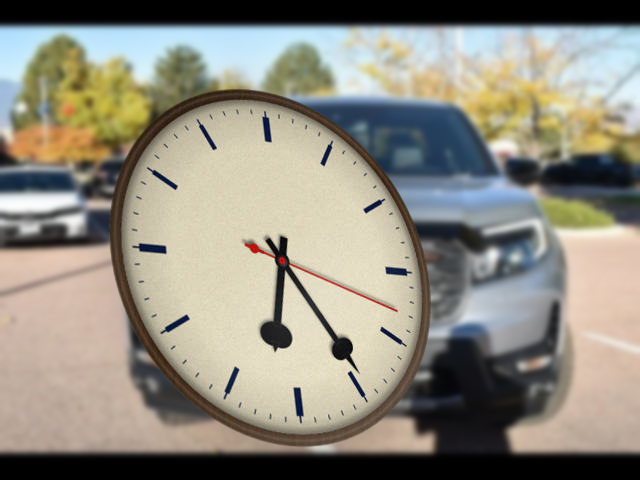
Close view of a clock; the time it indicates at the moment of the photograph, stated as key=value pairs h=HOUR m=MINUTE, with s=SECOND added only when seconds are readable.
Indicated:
h=6 m=24 s=18
